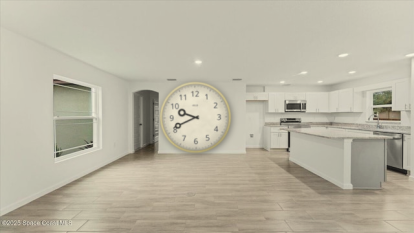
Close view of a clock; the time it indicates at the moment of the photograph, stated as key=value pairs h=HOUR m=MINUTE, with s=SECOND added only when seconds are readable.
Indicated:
h=9 m=41
